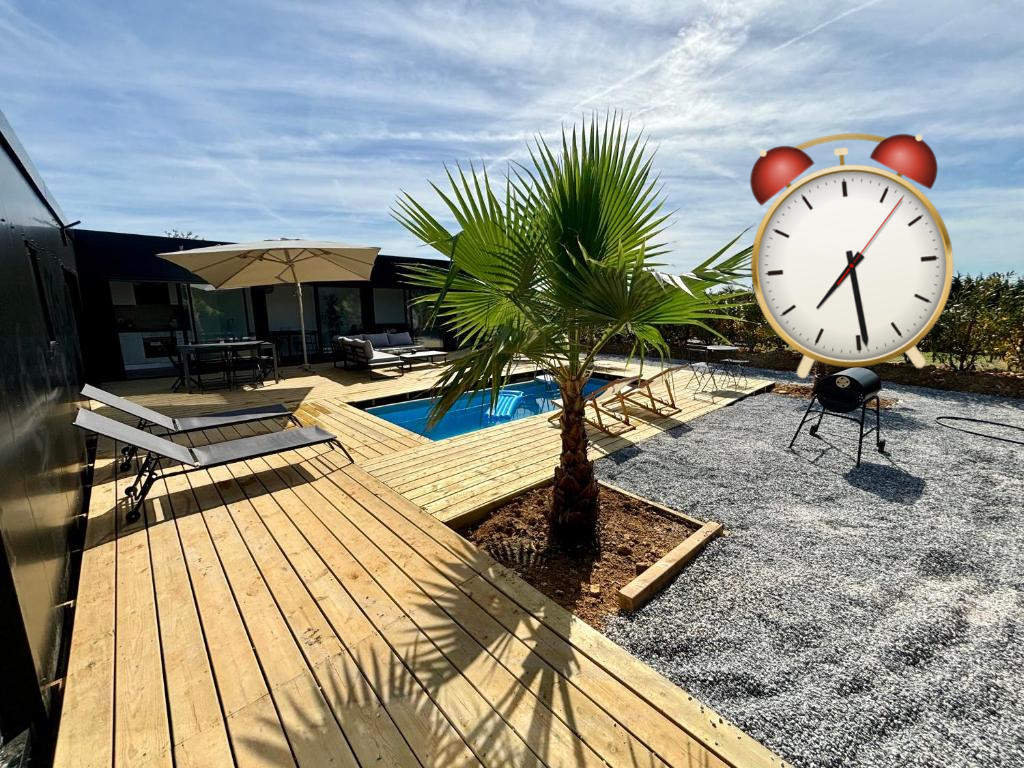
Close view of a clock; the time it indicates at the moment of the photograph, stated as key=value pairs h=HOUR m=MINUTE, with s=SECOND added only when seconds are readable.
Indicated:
h=7 m=29 s=7
